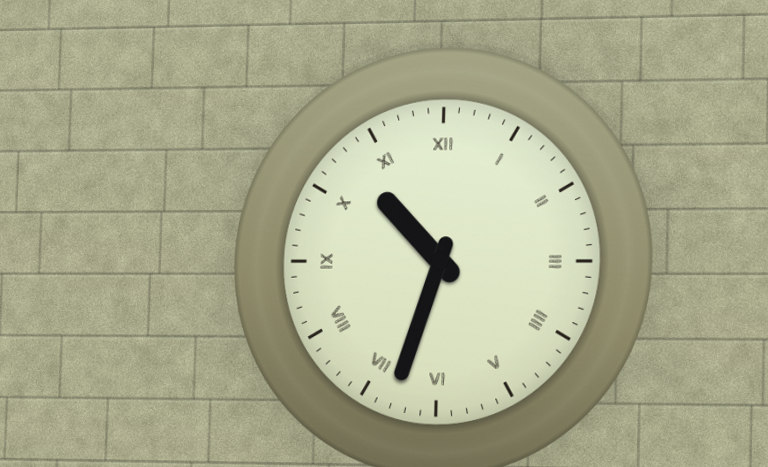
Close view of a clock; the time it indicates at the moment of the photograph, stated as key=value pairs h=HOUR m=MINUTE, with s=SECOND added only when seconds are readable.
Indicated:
h=10 m=33
